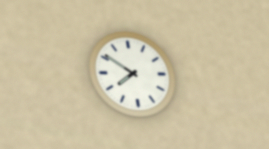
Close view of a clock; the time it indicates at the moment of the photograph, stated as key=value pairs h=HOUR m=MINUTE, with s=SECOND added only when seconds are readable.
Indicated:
h=7 m=51
